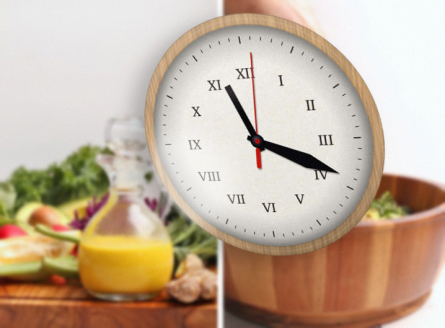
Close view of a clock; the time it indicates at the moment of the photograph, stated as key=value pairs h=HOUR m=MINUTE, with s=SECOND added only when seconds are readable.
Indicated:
h=11 m=19 s=1
